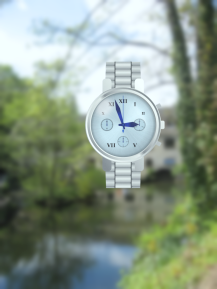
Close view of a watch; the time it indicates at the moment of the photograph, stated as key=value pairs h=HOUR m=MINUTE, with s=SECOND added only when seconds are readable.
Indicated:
h=2 m=57
